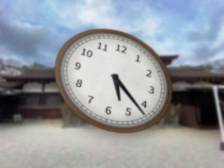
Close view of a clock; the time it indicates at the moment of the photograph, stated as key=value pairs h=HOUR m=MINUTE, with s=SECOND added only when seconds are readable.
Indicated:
h=5 m=22
